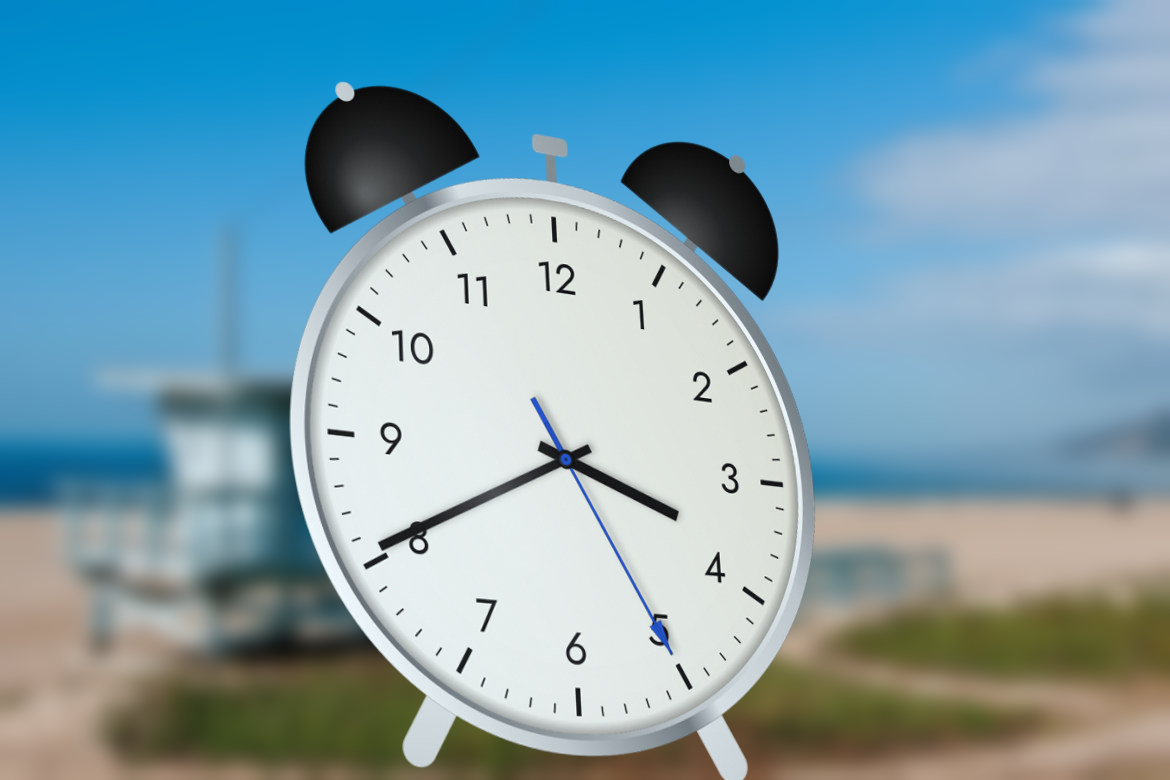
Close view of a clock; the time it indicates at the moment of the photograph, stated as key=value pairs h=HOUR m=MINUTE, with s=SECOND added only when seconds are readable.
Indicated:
h=3 m=40 s=25
